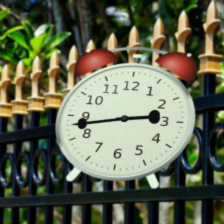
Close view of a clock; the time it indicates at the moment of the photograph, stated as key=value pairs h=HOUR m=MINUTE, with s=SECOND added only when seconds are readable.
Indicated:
h=2 m=43
